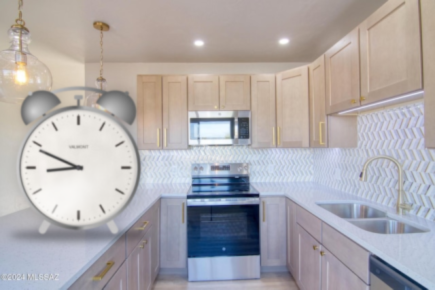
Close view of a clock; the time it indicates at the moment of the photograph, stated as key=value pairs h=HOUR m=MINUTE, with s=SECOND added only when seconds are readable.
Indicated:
h=8 m=49
